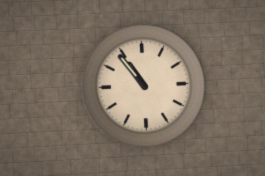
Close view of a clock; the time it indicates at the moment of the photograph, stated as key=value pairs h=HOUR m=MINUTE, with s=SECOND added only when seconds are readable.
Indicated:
h=10 m=54
